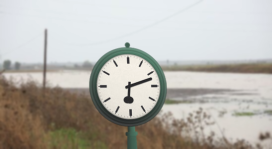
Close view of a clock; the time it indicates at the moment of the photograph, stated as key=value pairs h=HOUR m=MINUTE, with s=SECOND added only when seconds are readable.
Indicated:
h=6 m=12
